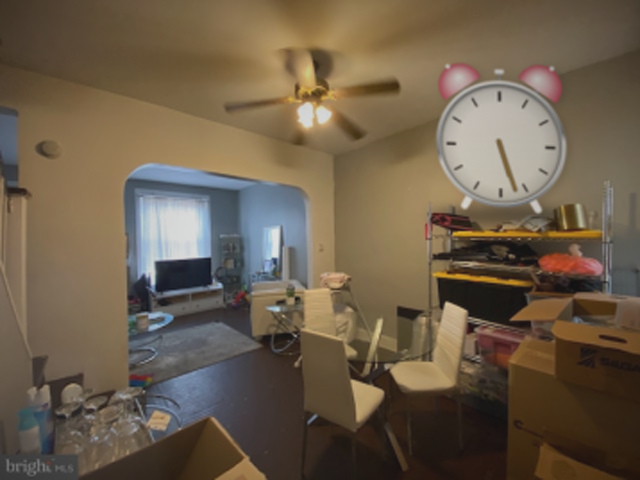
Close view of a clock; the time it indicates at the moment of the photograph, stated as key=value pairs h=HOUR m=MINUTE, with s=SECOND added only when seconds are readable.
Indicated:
h=5 m=27
